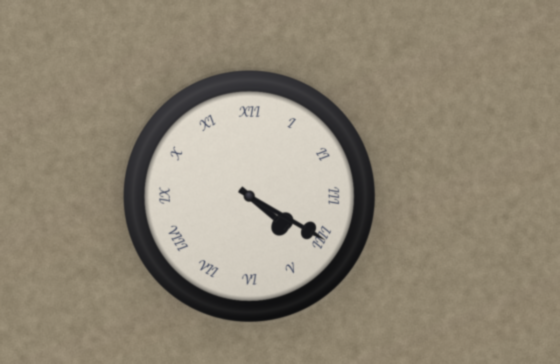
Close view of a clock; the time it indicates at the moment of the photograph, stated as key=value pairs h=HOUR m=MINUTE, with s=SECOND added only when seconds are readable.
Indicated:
h=4 m=20
